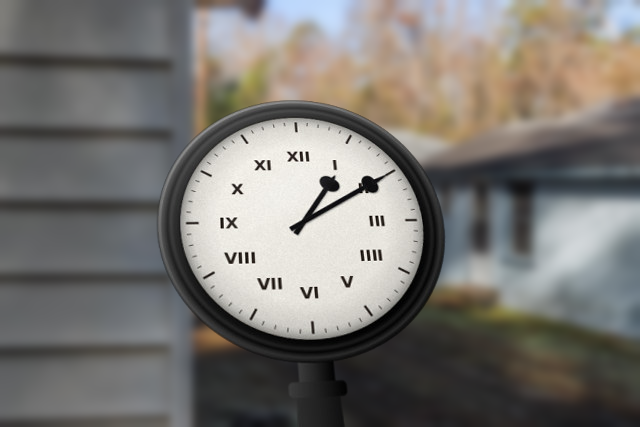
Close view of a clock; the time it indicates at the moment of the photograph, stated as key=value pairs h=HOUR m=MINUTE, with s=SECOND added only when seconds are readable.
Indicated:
h=1 m=10
